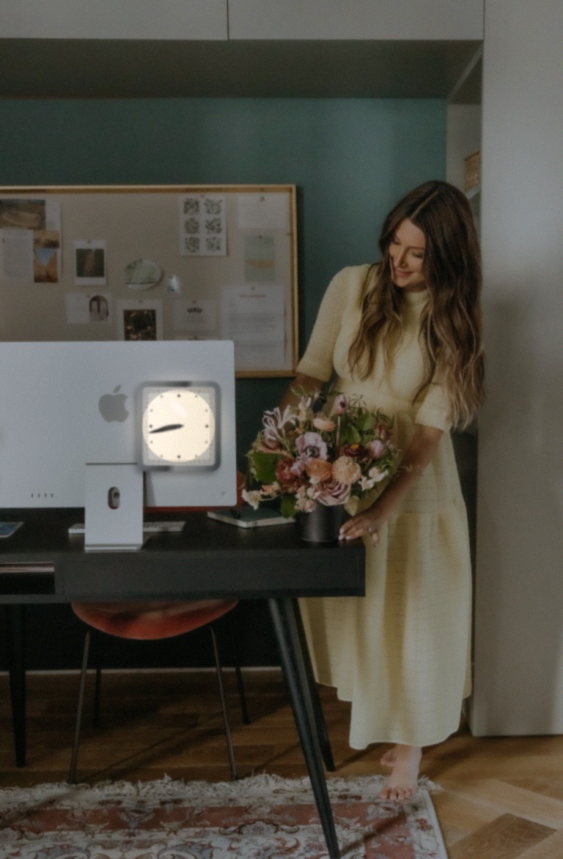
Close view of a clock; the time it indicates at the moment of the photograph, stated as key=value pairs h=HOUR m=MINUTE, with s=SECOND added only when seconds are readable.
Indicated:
h=8 m=43
